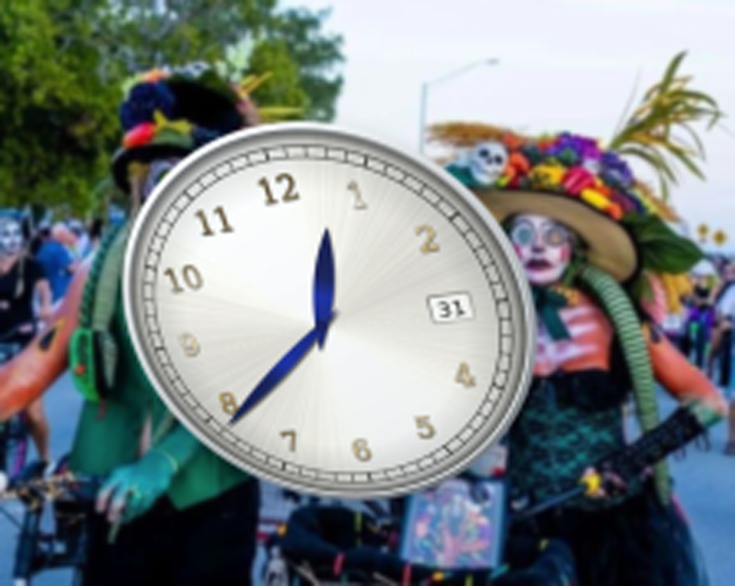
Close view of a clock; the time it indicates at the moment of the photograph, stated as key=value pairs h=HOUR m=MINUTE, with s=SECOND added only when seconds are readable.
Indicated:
h=12 m=39
